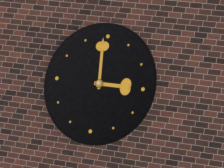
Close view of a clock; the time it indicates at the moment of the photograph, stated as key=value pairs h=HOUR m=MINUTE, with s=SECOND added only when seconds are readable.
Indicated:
h=2 m=59
